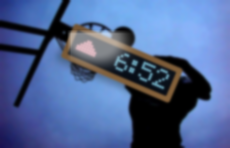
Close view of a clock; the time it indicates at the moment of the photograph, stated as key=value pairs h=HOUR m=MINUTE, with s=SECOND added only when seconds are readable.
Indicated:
h=6 m=52
